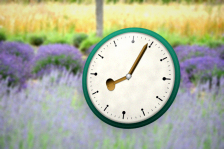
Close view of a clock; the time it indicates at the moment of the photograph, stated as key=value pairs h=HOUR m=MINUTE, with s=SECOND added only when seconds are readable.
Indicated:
h=8 m=4
